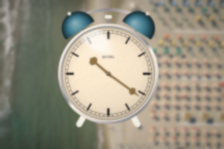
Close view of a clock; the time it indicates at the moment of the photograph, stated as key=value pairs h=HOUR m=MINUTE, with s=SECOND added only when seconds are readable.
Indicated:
h=10 m=21
